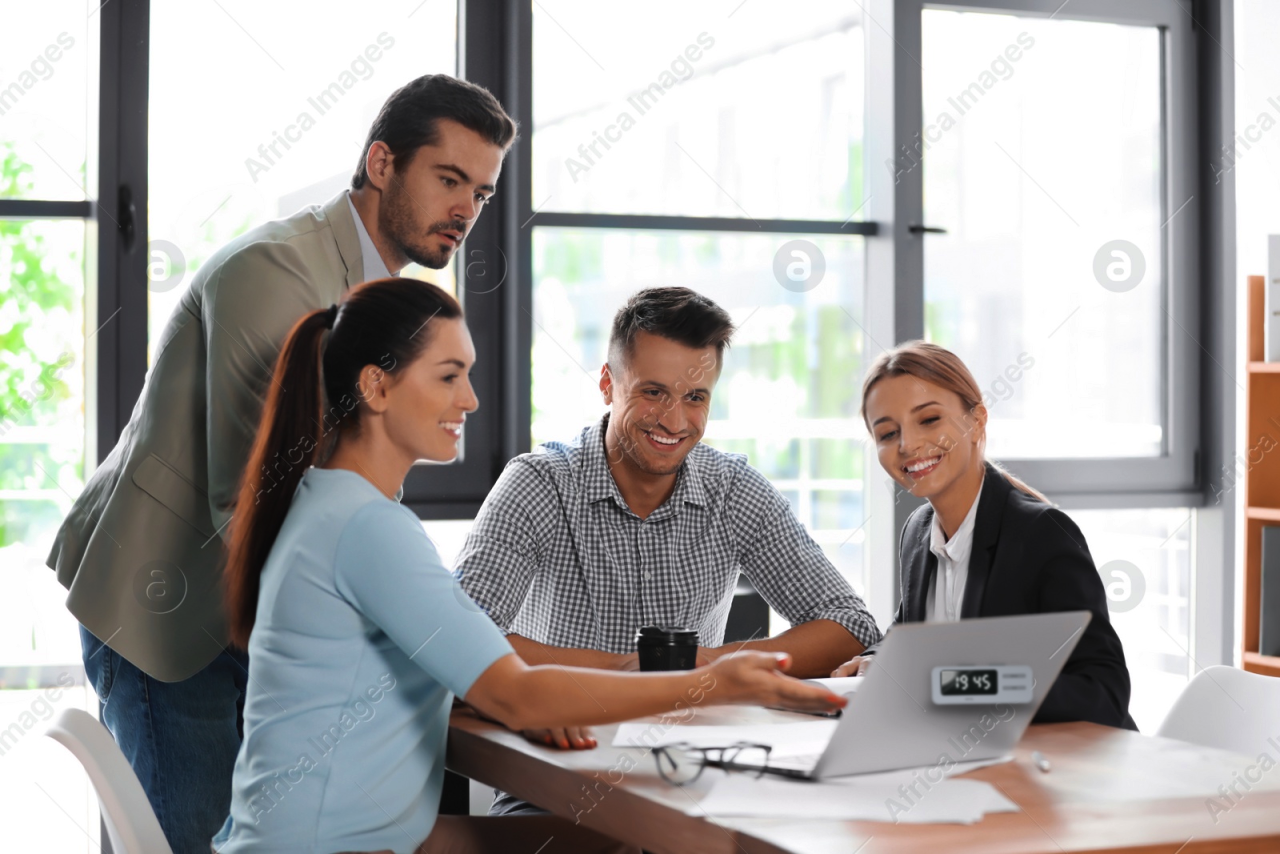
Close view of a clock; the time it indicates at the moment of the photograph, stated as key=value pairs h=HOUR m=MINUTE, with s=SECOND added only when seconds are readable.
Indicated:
h=19 m=45
